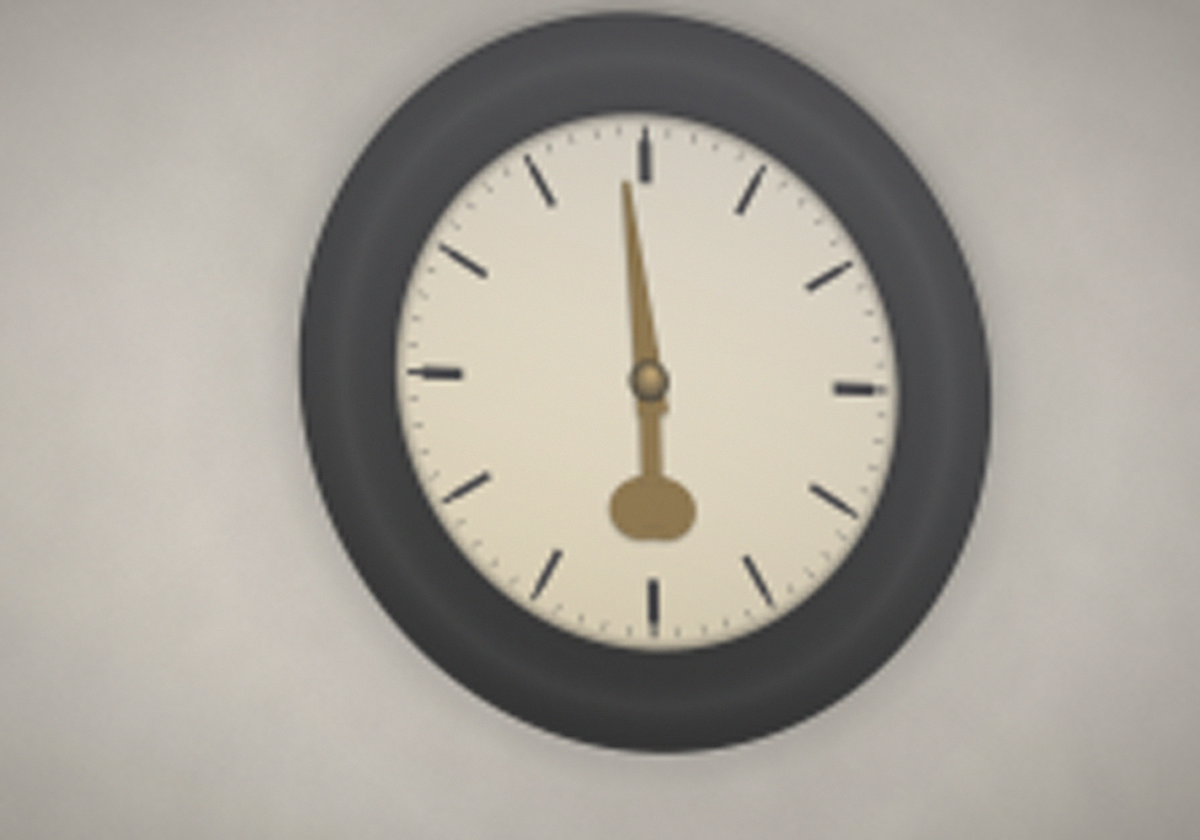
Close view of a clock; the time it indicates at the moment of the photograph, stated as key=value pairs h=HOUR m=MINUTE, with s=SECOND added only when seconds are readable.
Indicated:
h=5 m=59
